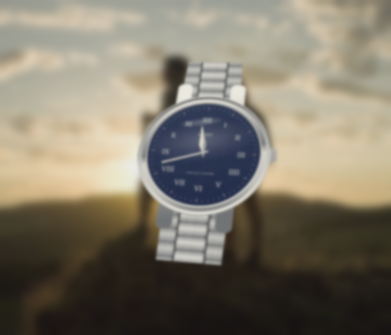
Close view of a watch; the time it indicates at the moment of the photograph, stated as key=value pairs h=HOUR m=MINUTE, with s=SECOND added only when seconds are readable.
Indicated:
h=11 m=42
